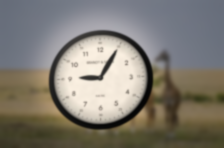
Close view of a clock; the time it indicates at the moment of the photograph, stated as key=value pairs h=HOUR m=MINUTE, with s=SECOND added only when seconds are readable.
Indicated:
h=9 m=5
